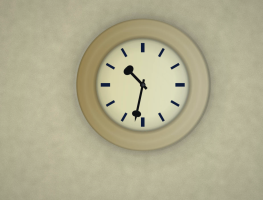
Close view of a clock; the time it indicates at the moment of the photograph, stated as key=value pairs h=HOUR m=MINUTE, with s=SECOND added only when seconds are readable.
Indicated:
h=10 m=32
